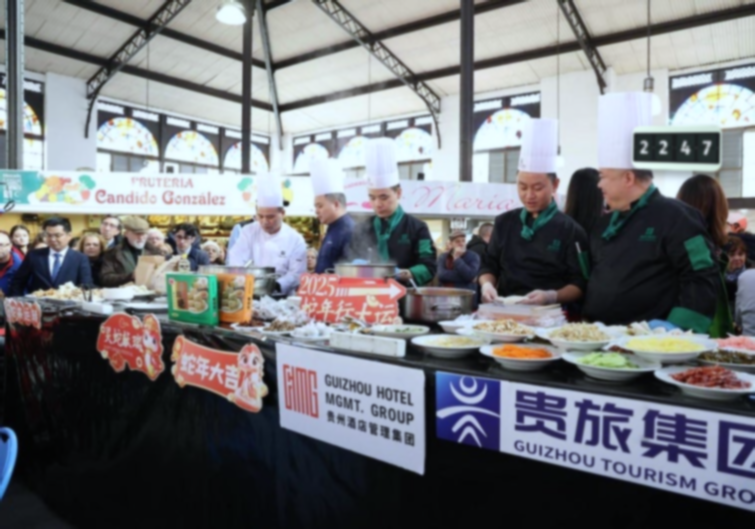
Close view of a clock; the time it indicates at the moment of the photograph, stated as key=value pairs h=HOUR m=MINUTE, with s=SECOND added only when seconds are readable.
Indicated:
h=22 m=47
